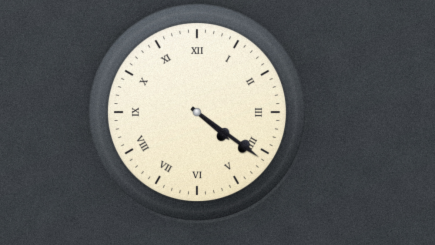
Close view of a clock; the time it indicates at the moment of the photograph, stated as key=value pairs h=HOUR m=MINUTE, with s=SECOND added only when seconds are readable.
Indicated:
h=4 m=21
